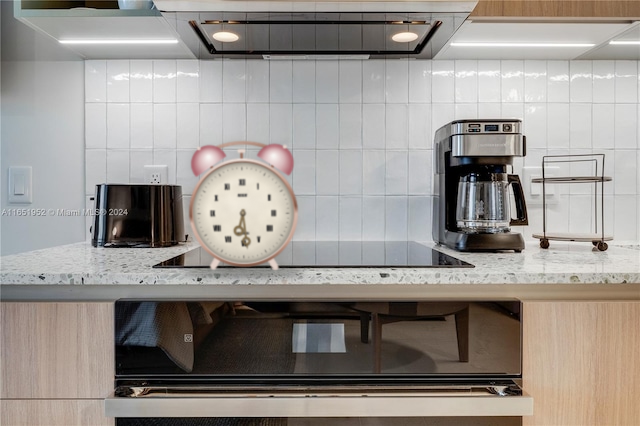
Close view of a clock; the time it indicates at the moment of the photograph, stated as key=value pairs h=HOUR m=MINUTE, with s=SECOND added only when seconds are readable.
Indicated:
h=6 m=29
